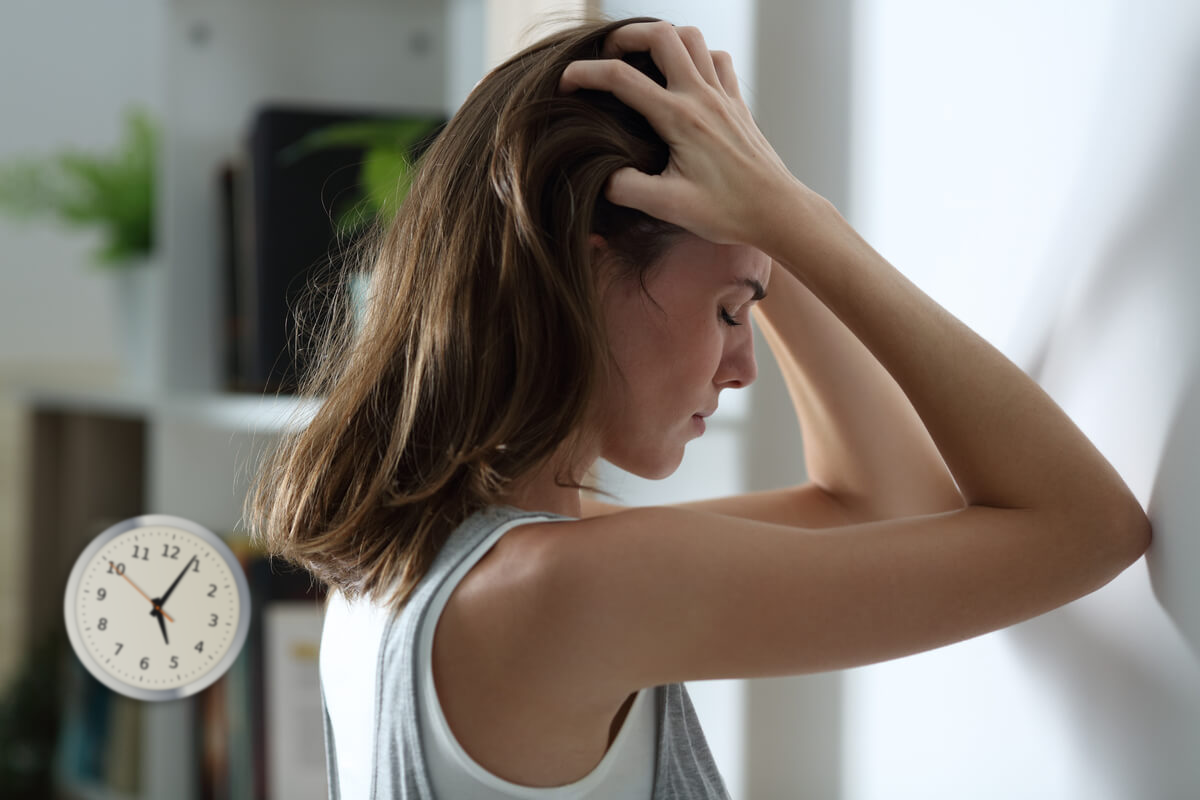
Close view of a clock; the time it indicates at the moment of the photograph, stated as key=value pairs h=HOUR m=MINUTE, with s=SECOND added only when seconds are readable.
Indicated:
h=5 m=3 s=50
